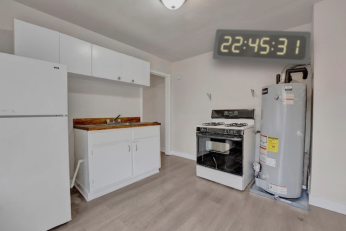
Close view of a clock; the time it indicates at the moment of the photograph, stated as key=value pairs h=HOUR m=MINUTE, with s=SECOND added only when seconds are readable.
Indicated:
h=22 m=45 s=31
